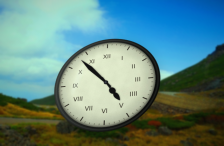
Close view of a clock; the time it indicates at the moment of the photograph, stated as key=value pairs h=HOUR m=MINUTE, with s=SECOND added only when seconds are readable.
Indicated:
h=4 m=53
